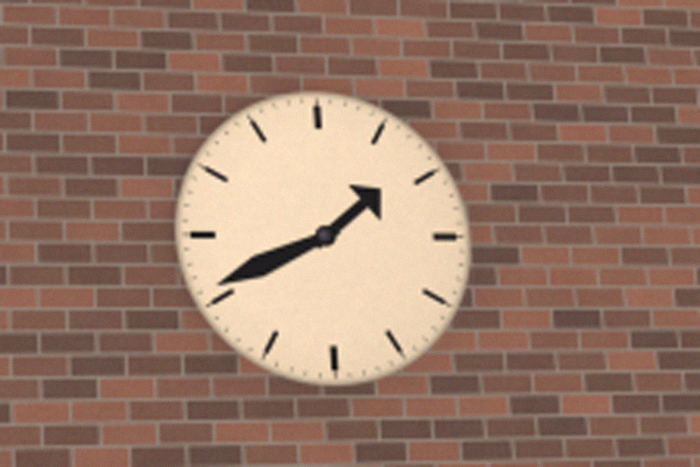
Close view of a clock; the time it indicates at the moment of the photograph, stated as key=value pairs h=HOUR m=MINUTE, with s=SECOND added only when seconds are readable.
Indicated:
h=1 m=41
